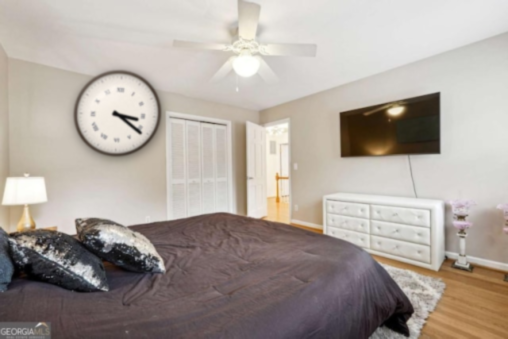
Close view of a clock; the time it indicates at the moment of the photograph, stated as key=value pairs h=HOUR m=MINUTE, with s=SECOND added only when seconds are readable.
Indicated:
h=3 m=21
